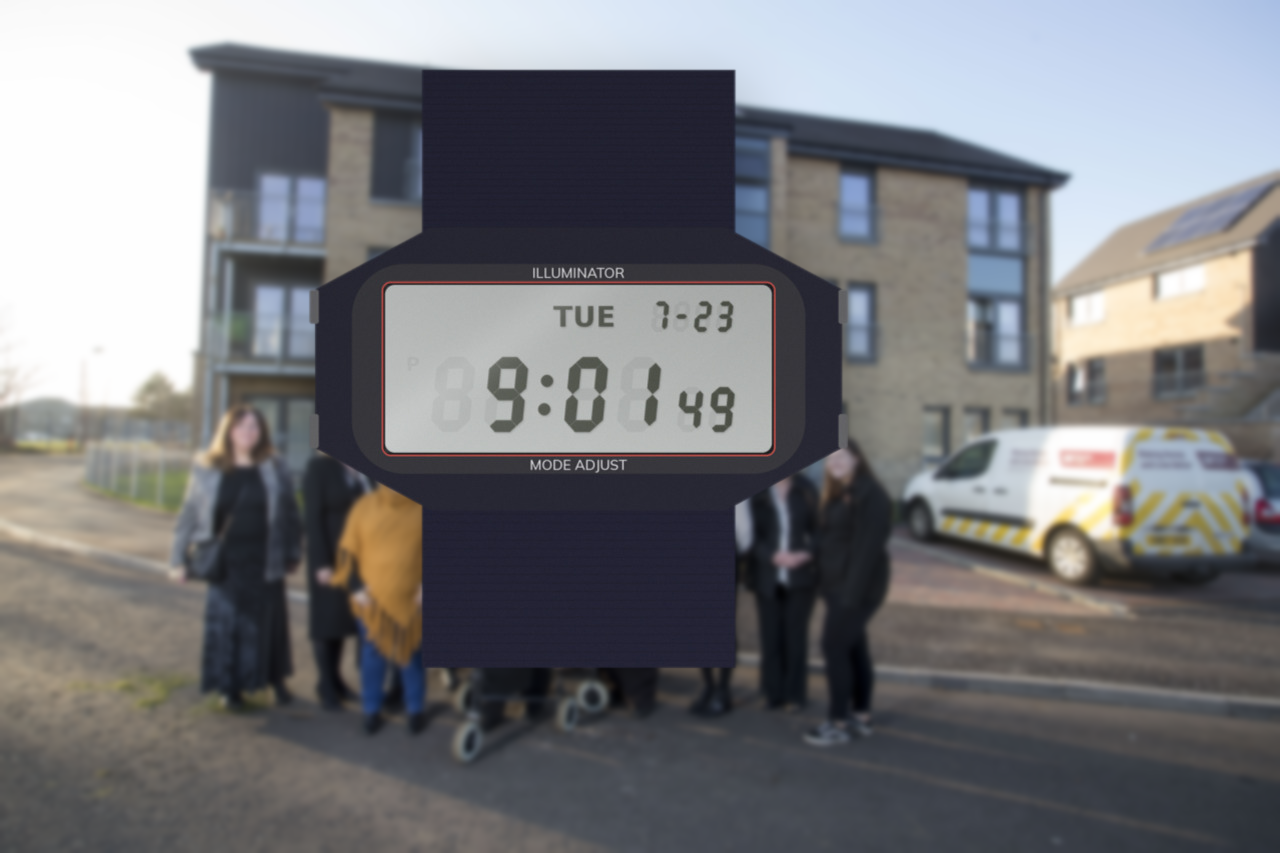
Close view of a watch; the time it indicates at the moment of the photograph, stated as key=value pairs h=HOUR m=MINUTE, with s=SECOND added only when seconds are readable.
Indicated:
h=9 m=1 s=49
